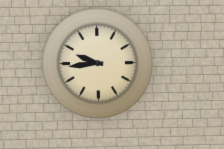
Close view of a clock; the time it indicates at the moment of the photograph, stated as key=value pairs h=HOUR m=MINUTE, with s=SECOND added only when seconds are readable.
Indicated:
h=9 m=44
